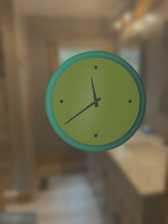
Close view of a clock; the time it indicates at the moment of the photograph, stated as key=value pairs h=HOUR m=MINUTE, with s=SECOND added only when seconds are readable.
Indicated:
h=11 m=39
